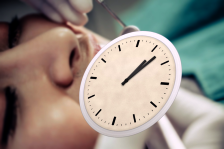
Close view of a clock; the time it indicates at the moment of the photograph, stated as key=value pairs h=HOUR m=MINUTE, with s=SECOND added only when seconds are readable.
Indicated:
h=1 m=7
